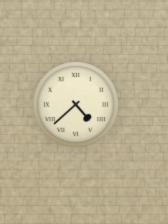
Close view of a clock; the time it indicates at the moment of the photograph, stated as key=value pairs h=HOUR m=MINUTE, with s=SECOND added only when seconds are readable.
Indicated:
h=4 m=38
